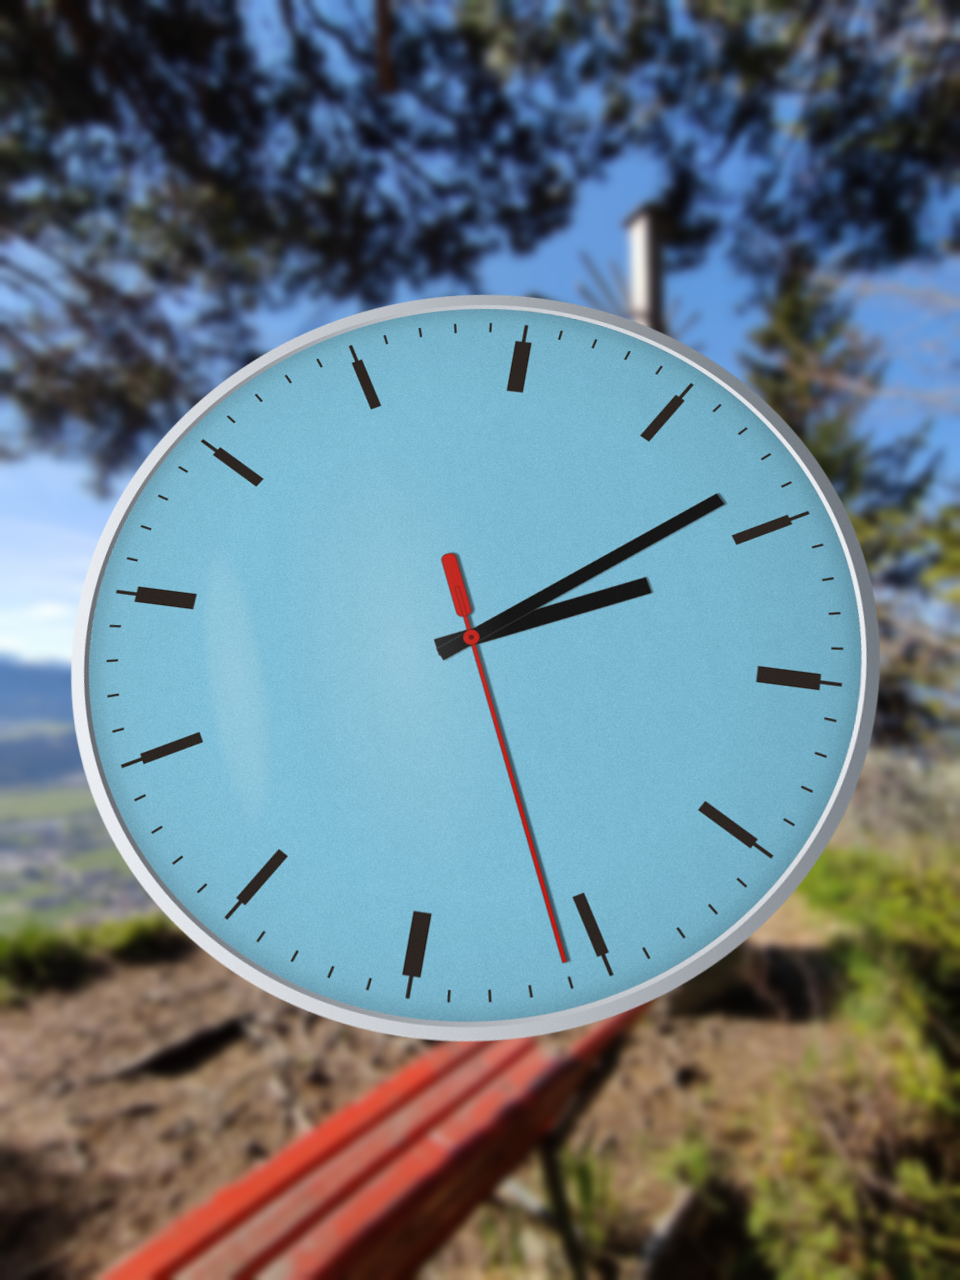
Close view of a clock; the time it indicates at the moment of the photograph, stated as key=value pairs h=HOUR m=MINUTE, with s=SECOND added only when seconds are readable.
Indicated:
h=2 m=8 s=26
